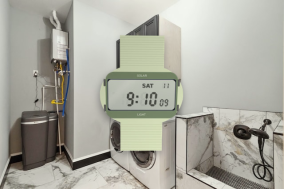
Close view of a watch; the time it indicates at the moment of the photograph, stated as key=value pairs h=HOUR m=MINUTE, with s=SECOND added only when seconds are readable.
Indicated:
h=9 m=10 s=9
